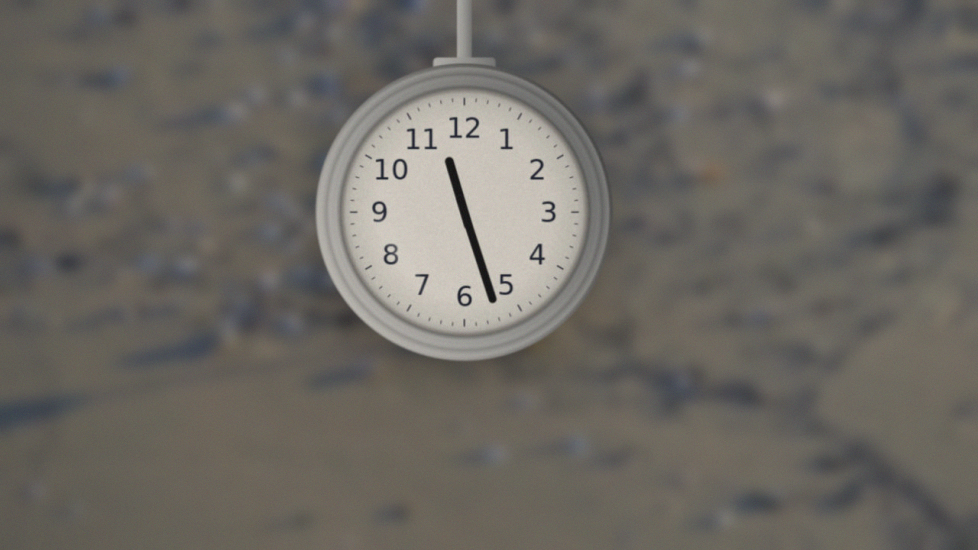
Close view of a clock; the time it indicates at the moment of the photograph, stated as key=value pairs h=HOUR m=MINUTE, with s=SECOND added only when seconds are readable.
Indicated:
h=11 m=27
